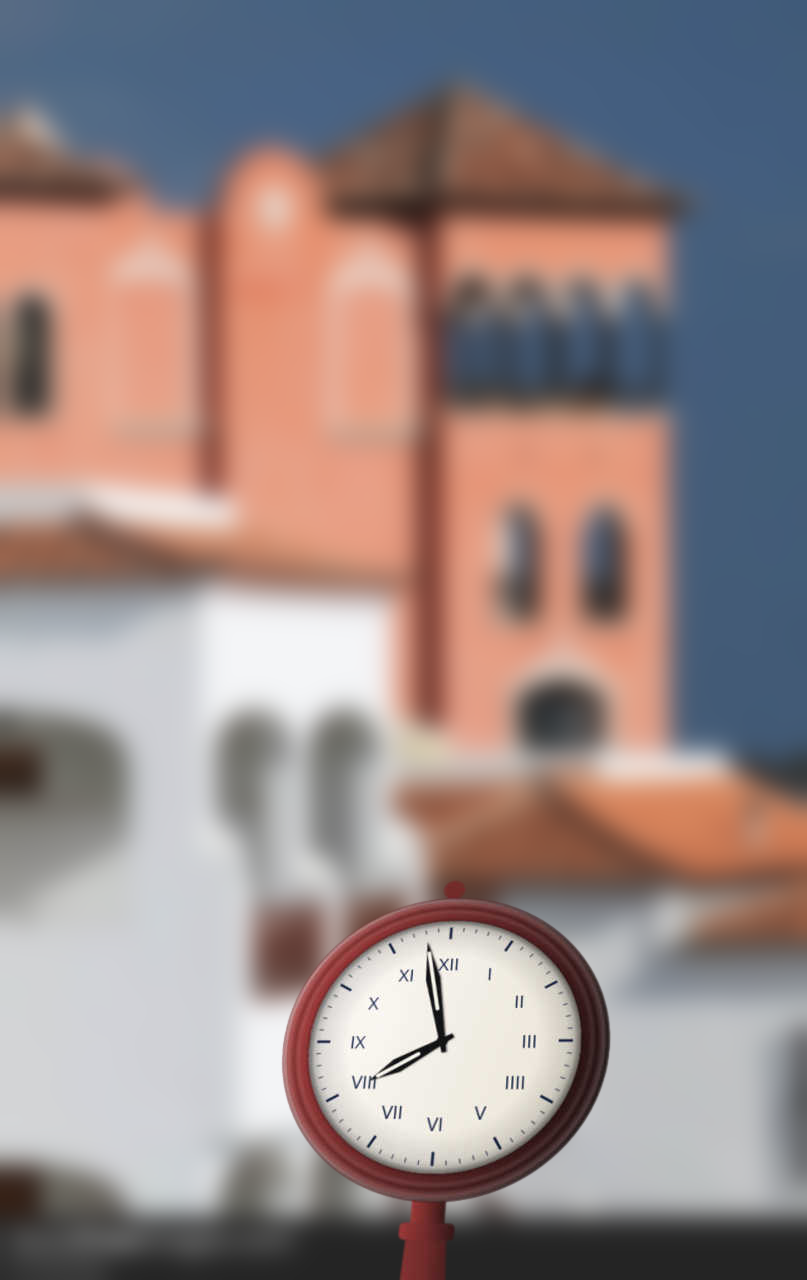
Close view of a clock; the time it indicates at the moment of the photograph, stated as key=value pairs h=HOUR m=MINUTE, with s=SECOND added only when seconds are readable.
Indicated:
h=7 m=58
